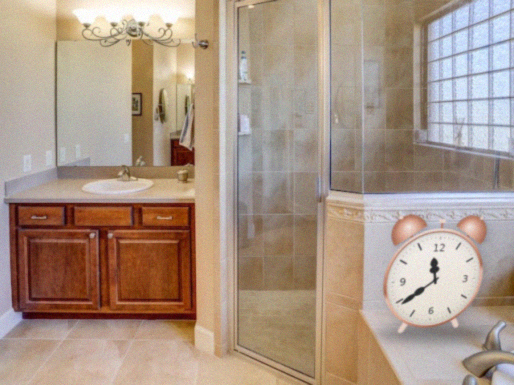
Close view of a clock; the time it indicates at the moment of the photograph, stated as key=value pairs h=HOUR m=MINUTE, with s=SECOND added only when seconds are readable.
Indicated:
h=11 m=39
